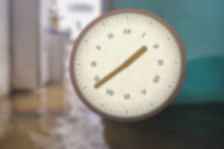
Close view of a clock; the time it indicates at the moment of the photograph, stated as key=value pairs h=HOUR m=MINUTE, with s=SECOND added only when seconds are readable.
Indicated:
h=1 m=39
